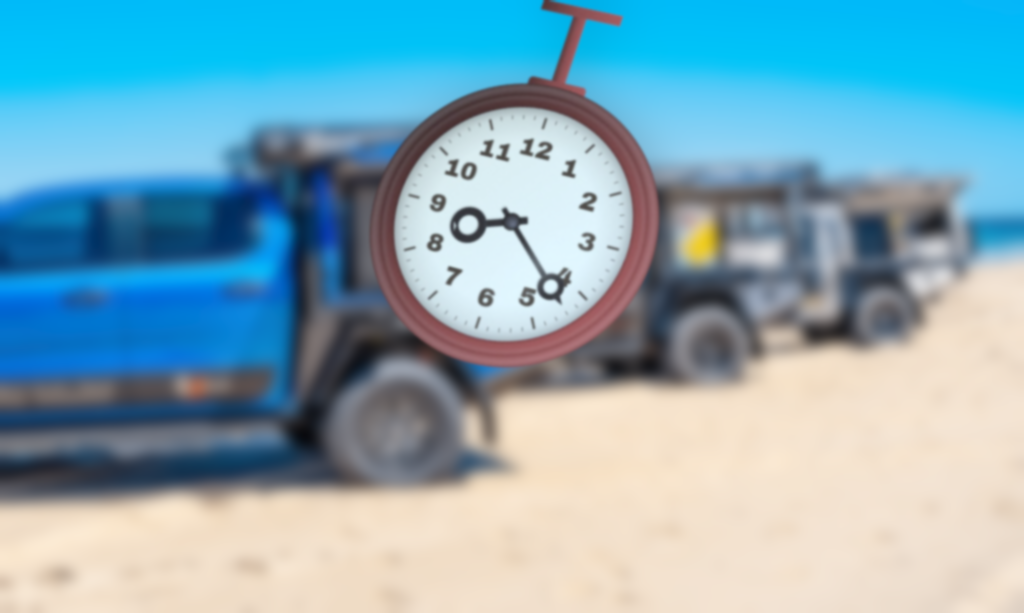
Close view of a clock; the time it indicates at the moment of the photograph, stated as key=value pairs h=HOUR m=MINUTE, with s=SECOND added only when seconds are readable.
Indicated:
h=8 m=22
